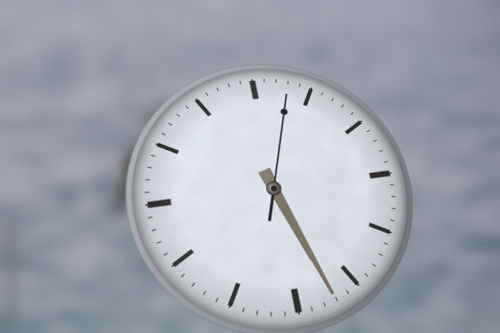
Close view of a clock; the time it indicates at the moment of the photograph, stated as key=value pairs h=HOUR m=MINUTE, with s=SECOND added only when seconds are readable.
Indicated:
h=5 m=27 s=3
